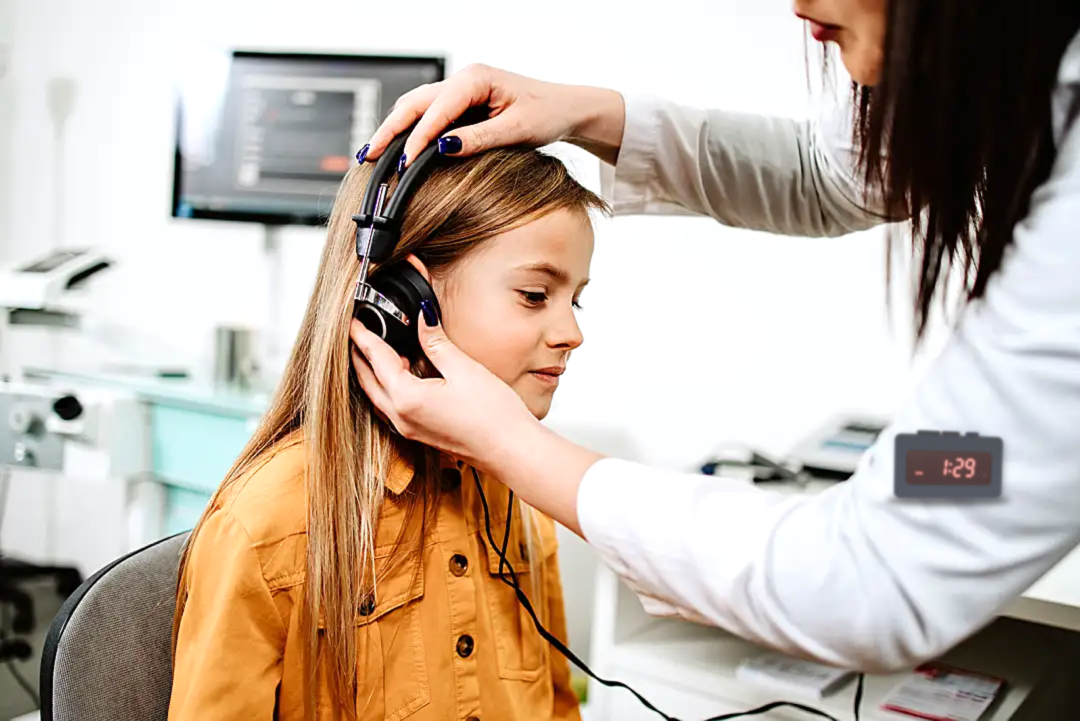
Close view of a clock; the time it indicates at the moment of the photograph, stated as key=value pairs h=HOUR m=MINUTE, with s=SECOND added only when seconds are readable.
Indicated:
h=1 m=29
